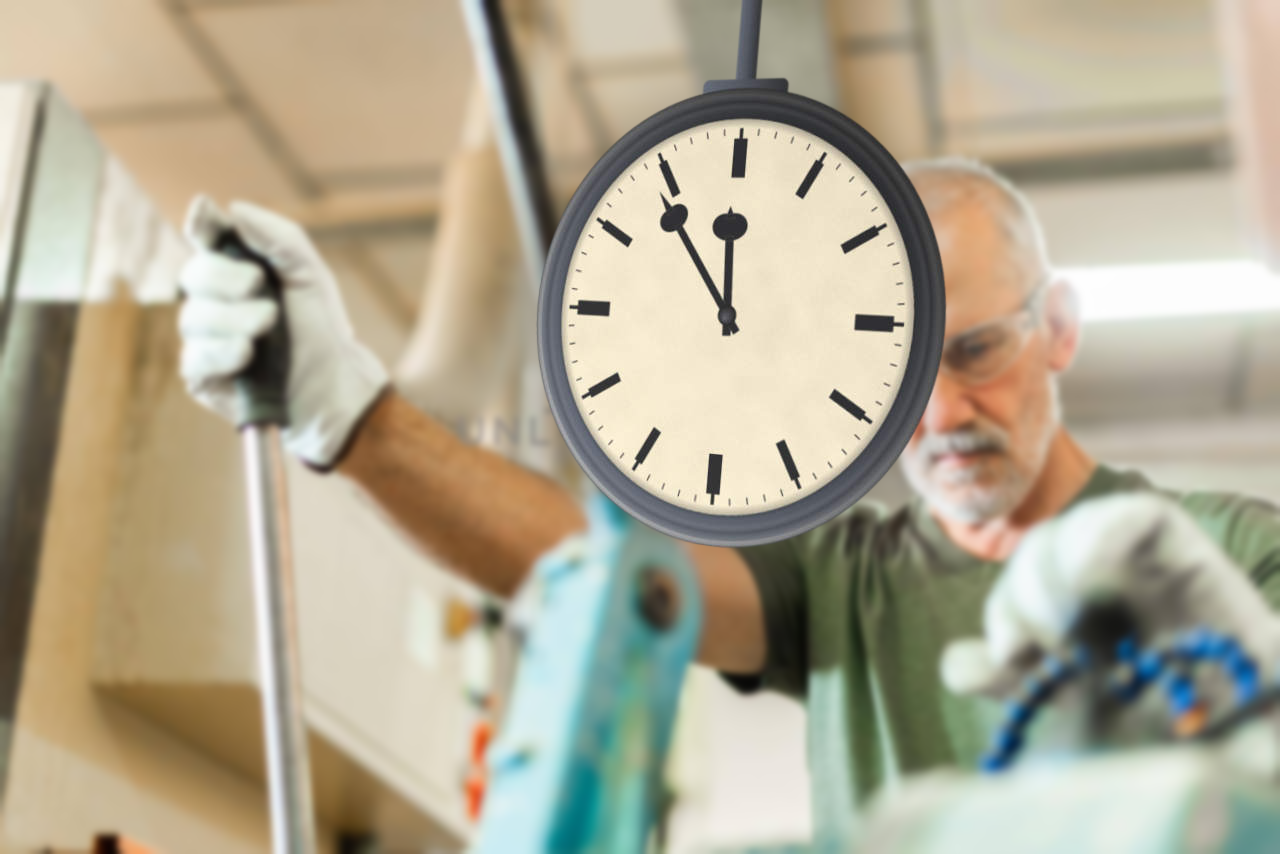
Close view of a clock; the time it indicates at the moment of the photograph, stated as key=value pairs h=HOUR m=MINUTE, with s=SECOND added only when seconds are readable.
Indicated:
h=11 m=54
